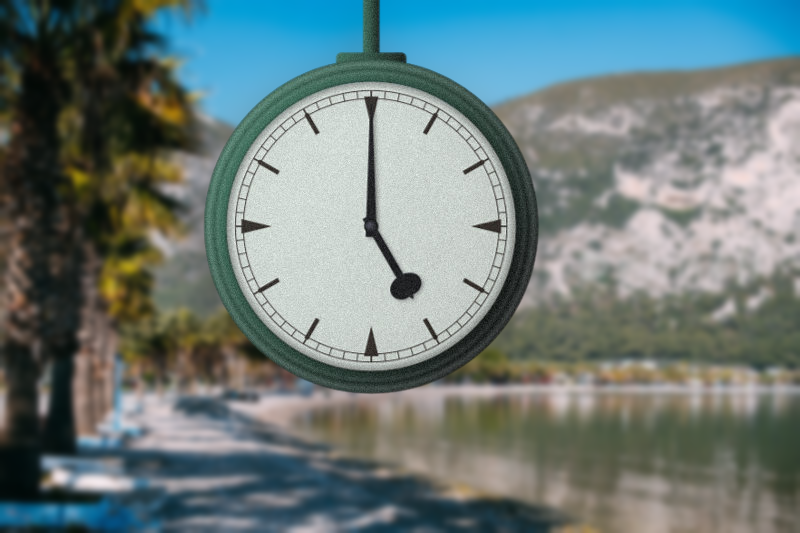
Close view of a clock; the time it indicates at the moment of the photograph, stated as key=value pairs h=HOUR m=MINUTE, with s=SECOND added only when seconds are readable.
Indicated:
h=5 m=0
